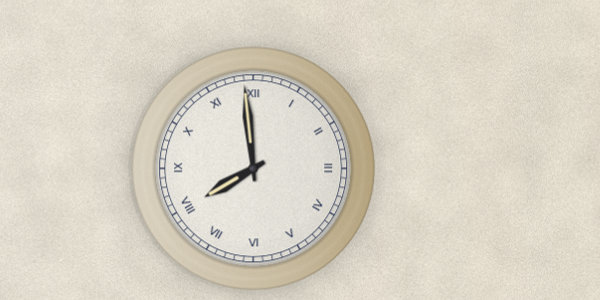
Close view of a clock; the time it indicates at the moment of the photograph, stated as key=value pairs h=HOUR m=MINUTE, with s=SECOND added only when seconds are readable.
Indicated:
h=7 m=59
